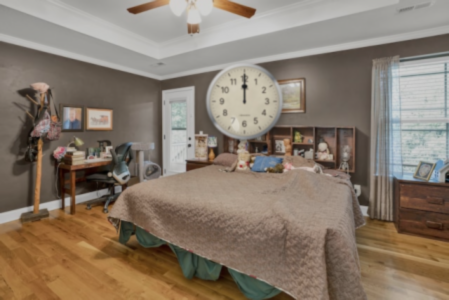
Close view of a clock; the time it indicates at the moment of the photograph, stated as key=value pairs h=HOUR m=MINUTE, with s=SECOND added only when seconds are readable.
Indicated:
h=12 m=0
